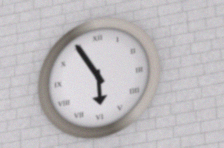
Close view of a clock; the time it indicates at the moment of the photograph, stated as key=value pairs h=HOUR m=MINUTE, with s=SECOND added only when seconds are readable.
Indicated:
h=5 m=55
